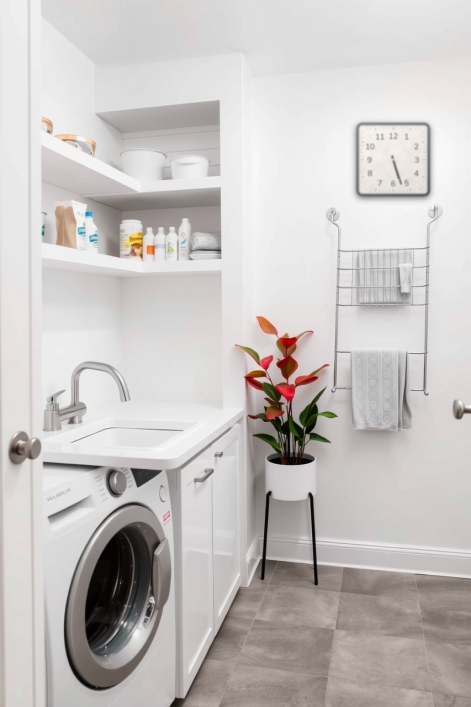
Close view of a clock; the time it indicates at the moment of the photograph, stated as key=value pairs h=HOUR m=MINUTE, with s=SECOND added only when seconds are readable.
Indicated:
h=5 m=27
